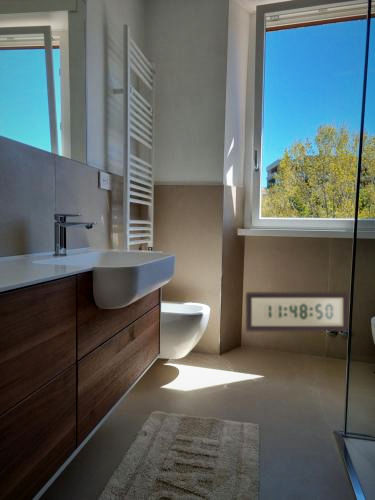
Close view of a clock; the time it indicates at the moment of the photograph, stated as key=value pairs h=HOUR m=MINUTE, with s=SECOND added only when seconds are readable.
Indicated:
h=11 m=48 s=50
